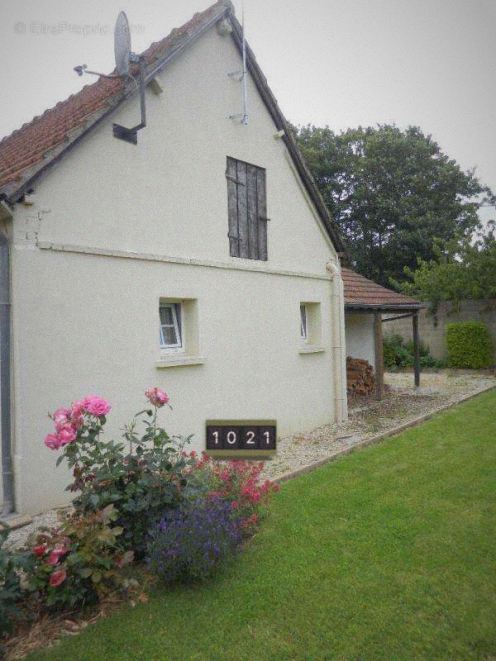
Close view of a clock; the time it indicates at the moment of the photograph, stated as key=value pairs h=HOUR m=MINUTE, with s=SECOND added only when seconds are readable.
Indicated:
h=10 m=21
